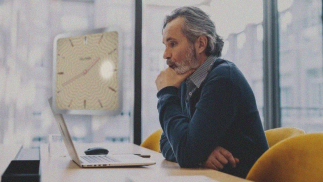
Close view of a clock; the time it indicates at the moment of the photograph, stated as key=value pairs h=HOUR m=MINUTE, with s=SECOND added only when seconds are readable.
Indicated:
h=1 m=41
